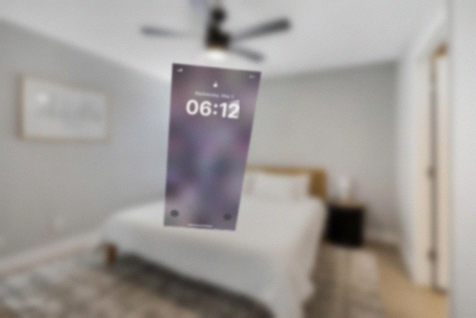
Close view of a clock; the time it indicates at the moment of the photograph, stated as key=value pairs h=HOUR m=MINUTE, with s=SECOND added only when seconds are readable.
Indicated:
h=6 m=12
